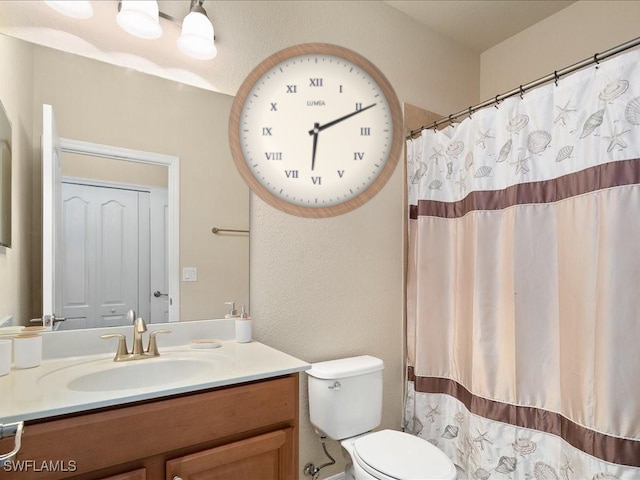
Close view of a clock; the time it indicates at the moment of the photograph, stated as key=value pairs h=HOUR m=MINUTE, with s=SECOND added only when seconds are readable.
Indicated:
h=6 m=11
